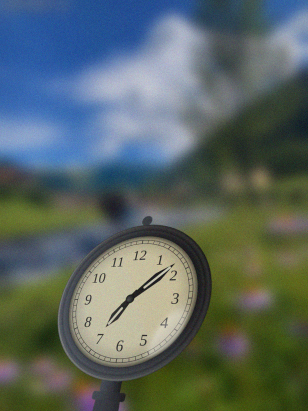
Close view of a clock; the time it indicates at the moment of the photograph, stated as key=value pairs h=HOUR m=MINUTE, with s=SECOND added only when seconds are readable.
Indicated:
h=7 m=8
